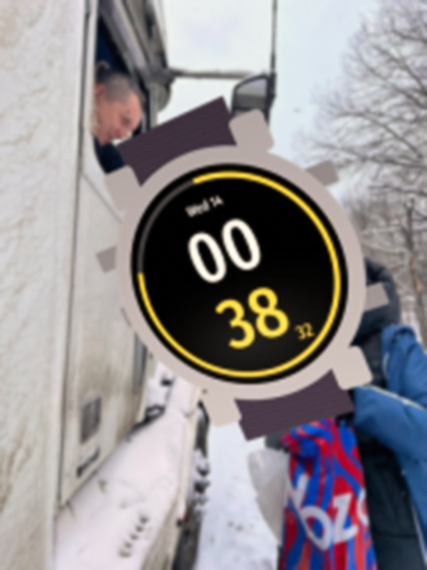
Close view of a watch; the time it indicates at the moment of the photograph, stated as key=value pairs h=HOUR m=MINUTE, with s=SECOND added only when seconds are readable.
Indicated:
h=0 m=38
